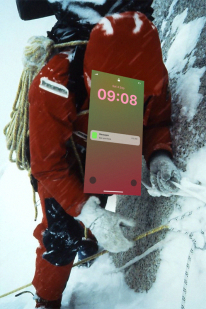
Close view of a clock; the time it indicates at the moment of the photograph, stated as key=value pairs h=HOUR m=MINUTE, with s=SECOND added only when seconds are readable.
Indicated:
h=9 m=8
